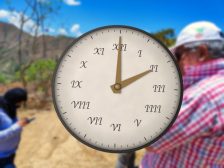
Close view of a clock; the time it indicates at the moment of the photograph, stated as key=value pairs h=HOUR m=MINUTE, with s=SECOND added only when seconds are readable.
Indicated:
h=2 m=0
